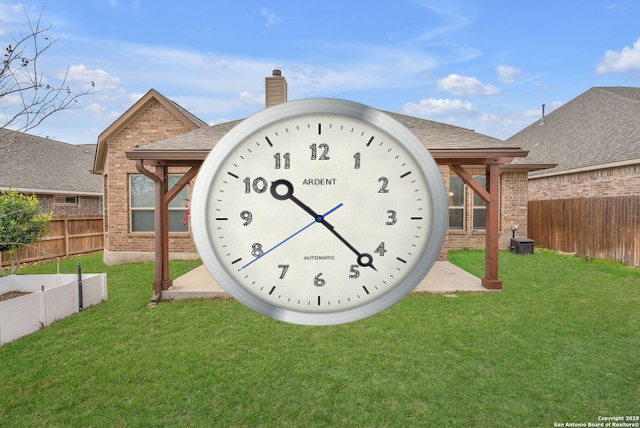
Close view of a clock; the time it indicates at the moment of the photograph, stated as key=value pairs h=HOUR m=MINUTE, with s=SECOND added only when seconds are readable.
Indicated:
h=10 m=22 s=39
